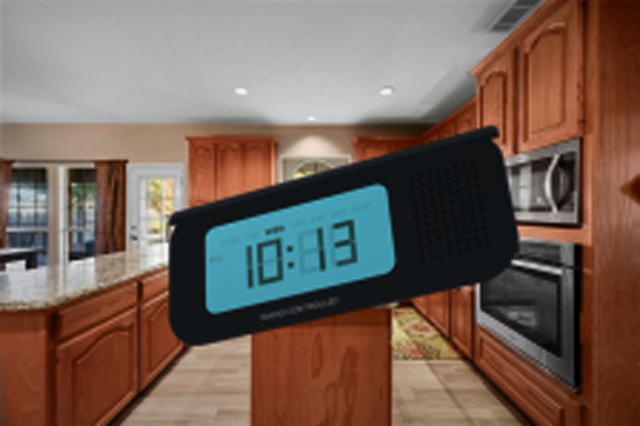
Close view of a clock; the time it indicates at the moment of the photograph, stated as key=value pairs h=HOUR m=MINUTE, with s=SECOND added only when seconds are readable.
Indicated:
h=10 m=13
